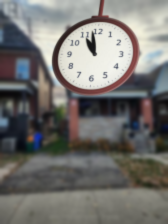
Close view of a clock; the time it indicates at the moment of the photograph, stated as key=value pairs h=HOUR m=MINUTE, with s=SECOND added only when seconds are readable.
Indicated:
h=10 m=58
